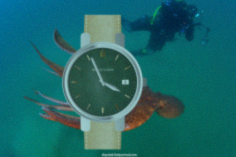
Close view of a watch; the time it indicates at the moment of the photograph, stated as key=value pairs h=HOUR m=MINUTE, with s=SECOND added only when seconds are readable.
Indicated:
h=3 m=56
